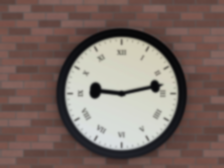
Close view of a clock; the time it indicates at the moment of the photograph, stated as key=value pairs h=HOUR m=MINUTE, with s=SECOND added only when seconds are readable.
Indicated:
h=9 m=13
